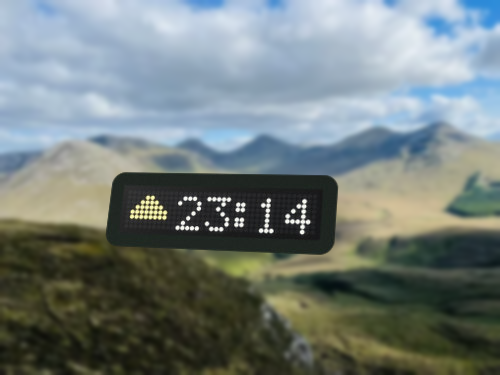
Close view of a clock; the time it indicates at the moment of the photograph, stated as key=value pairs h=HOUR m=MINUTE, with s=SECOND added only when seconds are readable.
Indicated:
h=23 m=14
